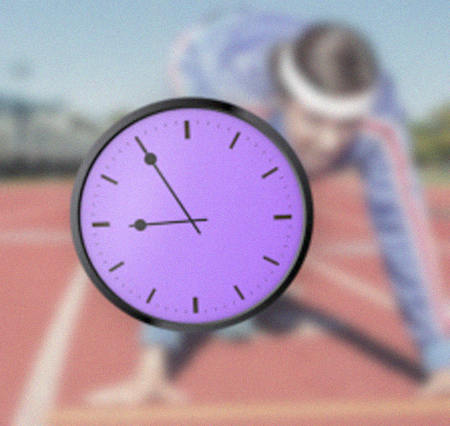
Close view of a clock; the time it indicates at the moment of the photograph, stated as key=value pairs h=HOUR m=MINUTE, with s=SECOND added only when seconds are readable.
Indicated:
h=8 m=55
